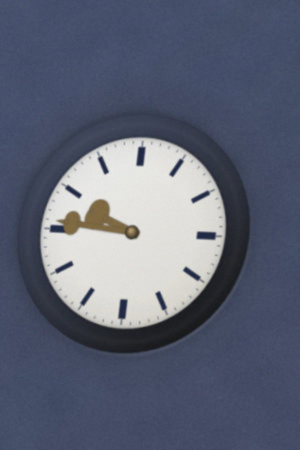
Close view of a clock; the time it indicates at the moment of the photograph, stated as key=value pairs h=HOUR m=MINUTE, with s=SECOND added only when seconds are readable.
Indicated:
h=9 m=46
